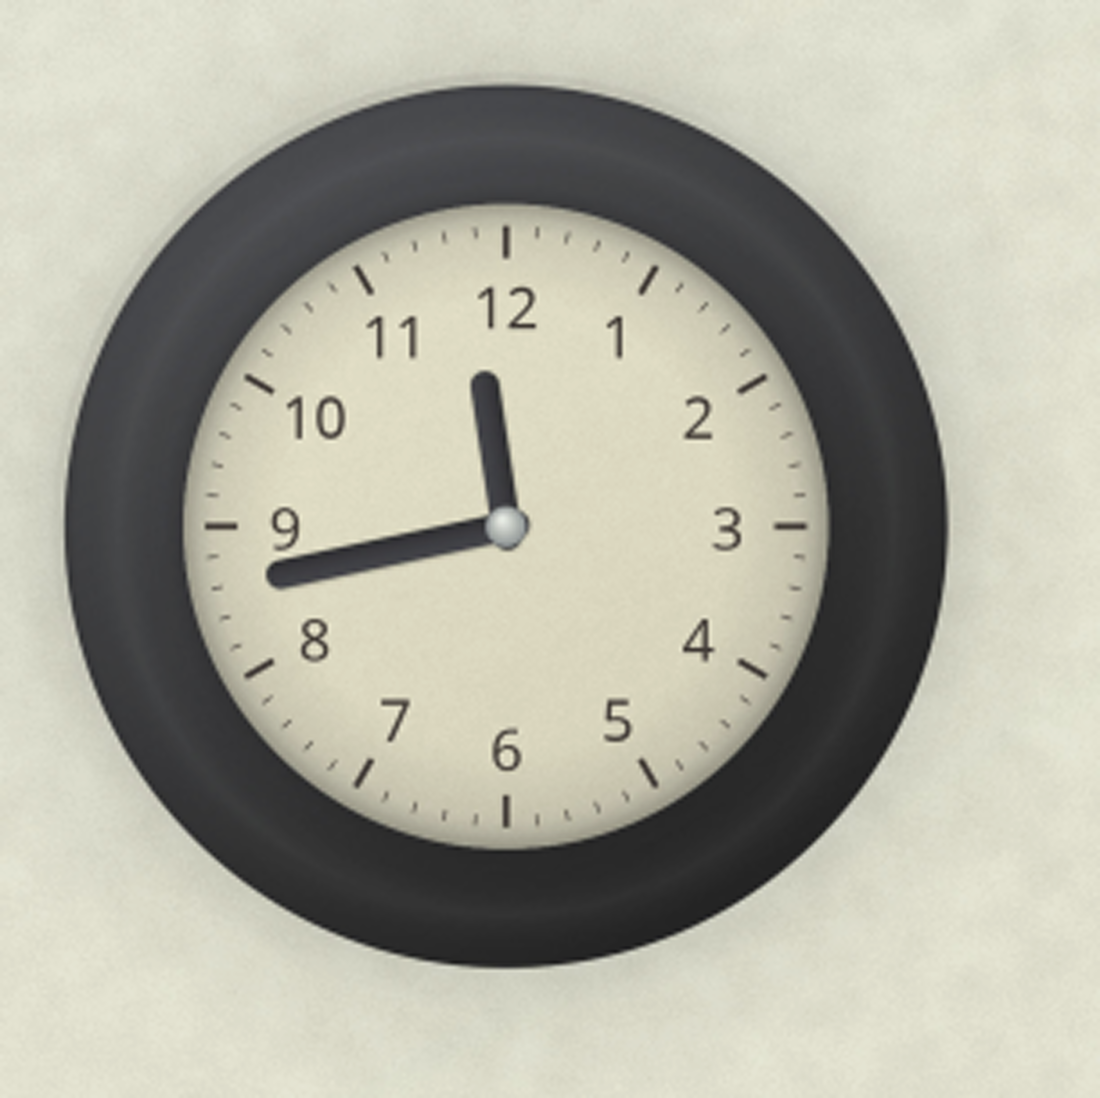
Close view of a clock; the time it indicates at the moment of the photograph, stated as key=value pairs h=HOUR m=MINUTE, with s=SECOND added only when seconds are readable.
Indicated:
h=11 m=43
